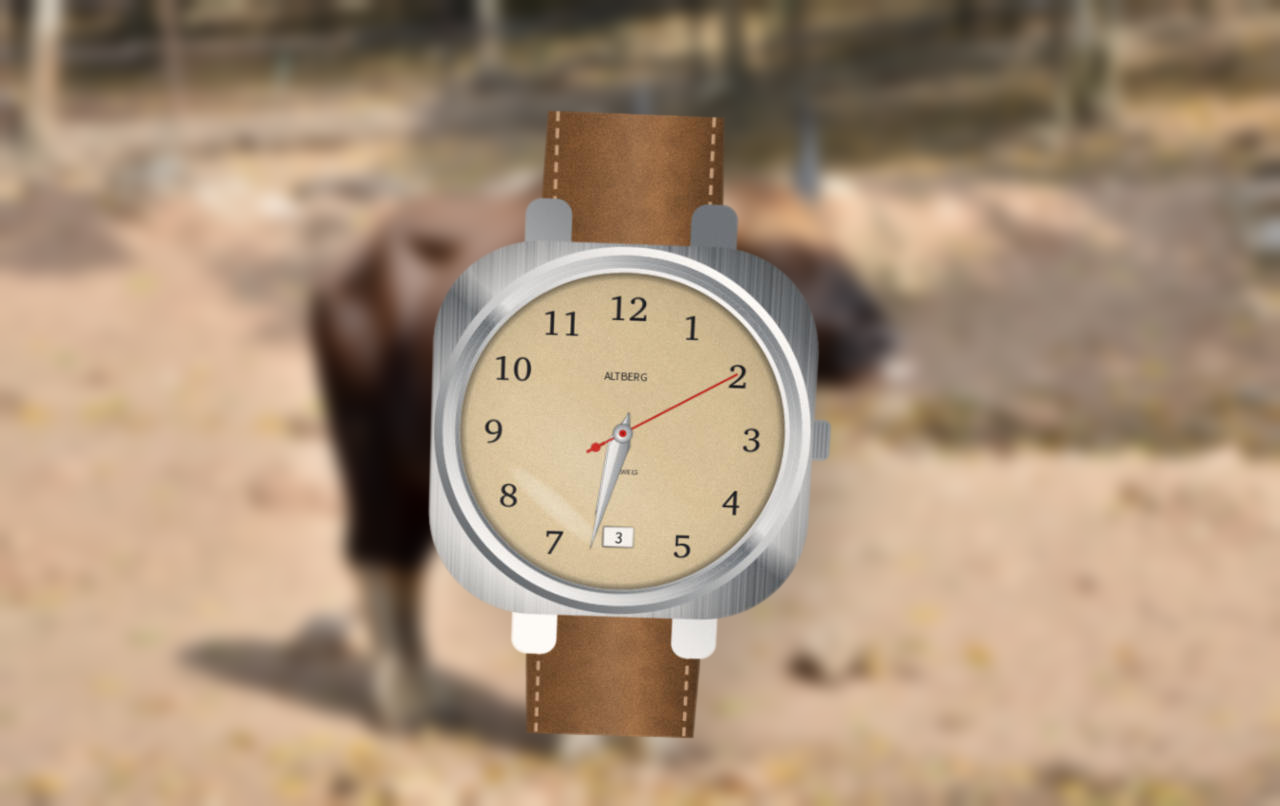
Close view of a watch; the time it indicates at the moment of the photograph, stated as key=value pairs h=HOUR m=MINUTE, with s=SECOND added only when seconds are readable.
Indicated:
h=6 m=32 s=10
